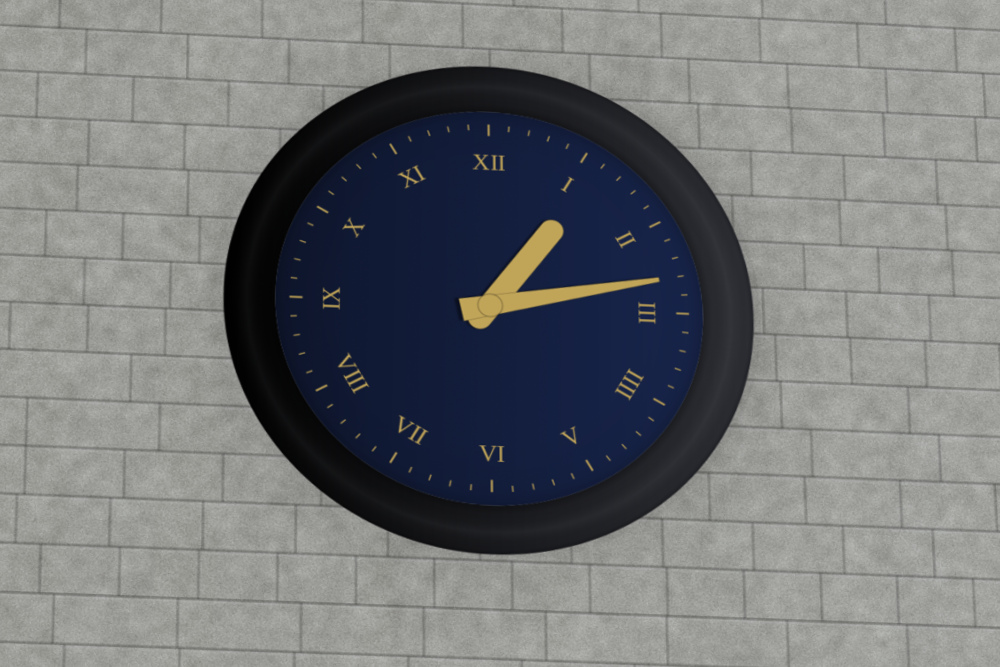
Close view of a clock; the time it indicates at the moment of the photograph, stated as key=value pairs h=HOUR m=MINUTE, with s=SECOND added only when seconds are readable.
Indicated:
h=1 m=13
